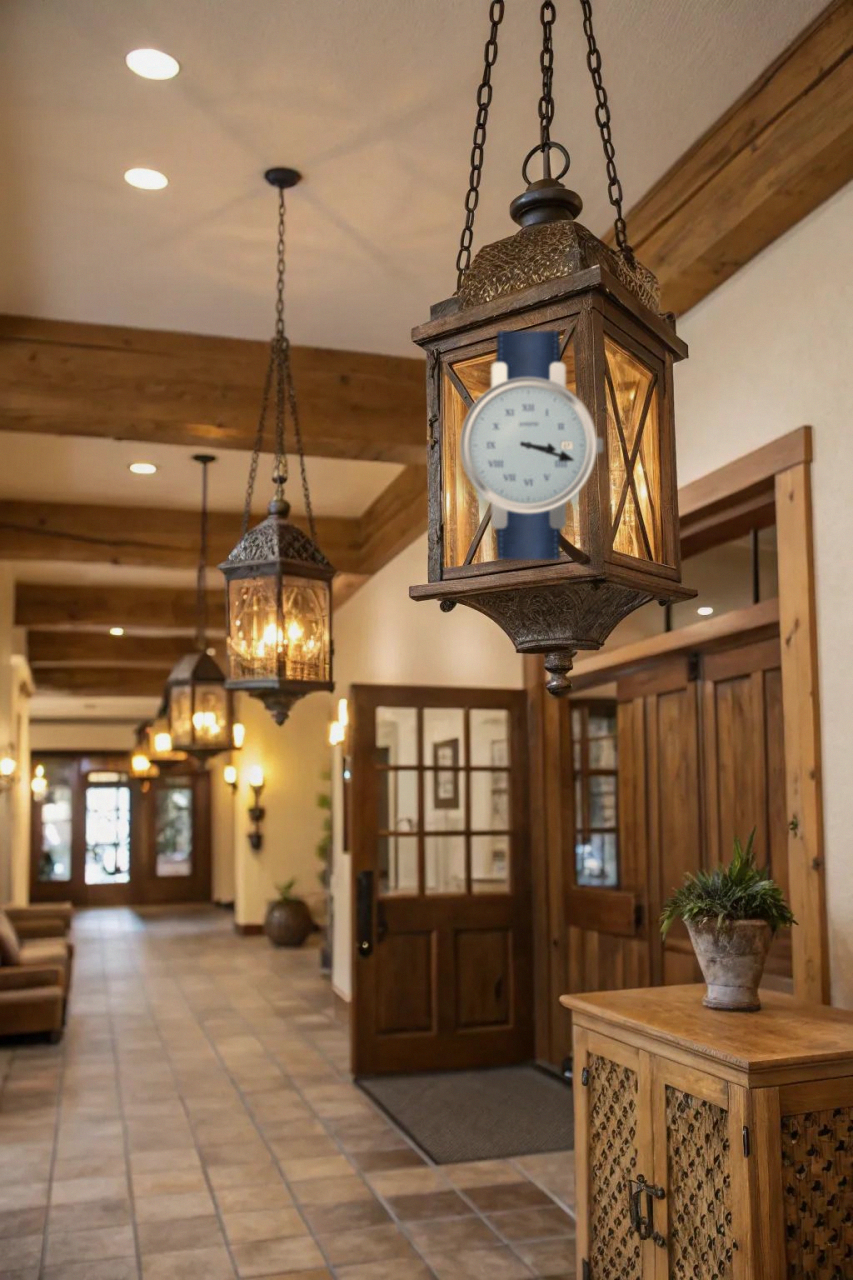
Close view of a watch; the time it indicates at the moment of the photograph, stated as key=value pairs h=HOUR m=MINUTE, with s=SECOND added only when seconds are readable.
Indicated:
h=3 m=18
